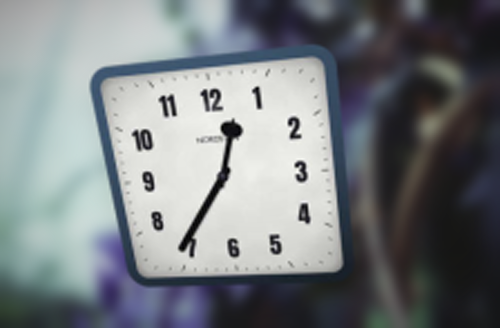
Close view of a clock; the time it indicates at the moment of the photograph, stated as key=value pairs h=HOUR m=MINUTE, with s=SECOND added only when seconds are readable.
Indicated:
h=12 m=36
